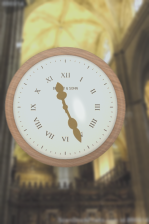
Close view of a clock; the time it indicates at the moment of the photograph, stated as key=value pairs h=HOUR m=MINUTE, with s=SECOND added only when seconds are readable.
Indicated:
h=11 m=26
